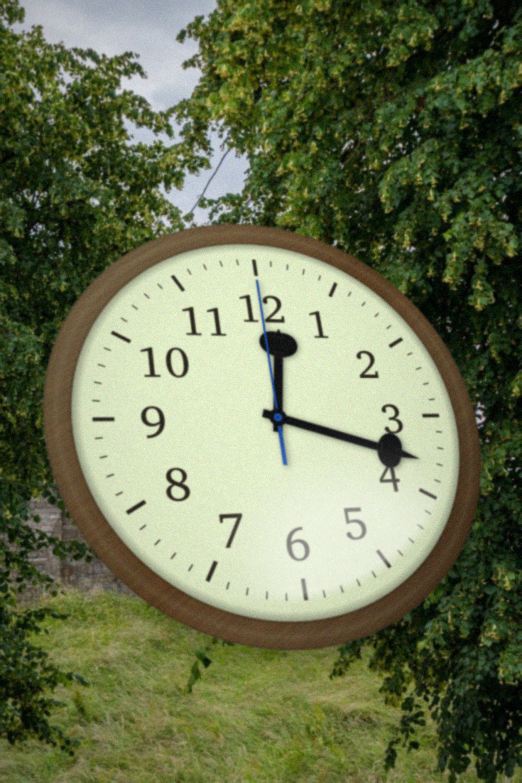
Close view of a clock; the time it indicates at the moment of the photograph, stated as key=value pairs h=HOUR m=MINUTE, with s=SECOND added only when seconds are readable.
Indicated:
h=12 m=18 s=0
